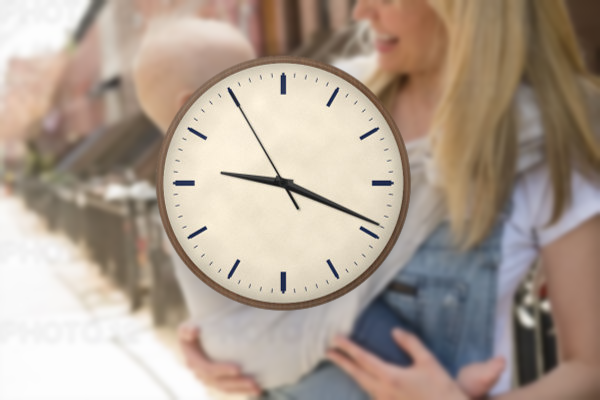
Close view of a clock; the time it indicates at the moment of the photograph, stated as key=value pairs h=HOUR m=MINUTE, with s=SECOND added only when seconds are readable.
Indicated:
h=9 m=18 s=55
